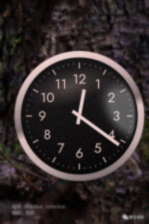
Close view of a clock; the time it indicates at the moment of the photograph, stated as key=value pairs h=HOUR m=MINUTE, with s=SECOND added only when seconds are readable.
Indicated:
h=12 m=21
